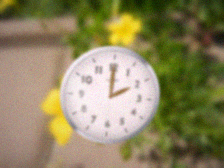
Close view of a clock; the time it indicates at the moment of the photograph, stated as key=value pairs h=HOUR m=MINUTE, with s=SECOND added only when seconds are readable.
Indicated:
h=2 m=0
